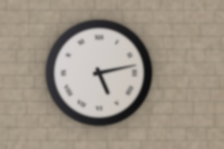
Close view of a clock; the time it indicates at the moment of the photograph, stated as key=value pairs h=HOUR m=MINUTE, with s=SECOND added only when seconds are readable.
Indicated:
h=5 m=13
